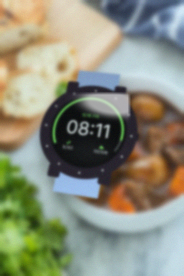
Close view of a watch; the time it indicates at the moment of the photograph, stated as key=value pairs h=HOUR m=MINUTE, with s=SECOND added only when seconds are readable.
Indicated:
h=8 m=11
